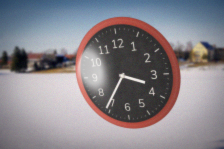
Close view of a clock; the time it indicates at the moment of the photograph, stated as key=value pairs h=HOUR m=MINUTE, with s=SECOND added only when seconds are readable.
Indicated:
h=3 m=36
